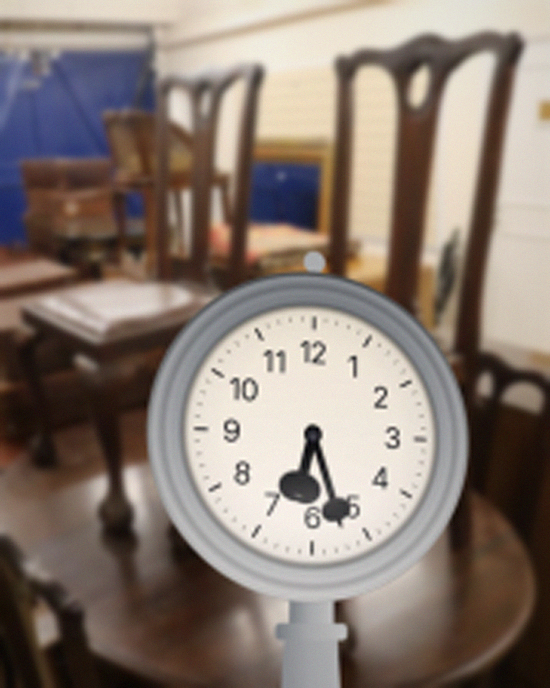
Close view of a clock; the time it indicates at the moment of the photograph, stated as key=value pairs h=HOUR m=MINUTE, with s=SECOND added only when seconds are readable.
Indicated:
h=6 m=27
